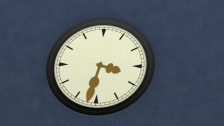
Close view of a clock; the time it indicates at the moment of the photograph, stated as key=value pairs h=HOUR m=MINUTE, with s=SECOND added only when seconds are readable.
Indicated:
h=3 m=32
